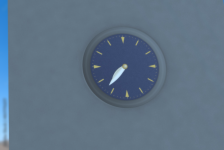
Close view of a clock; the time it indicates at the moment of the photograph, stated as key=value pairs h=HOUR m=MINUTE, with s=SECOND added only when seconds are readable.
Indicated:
h=7 m=37
